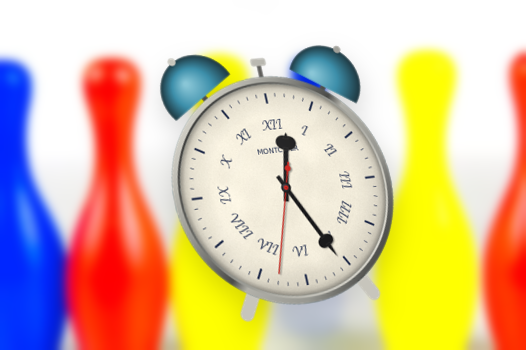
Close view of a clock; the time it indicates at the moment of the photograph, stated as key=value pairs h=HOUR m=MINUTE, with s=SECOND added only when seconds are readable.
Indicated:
h=12 m=25 s=33
